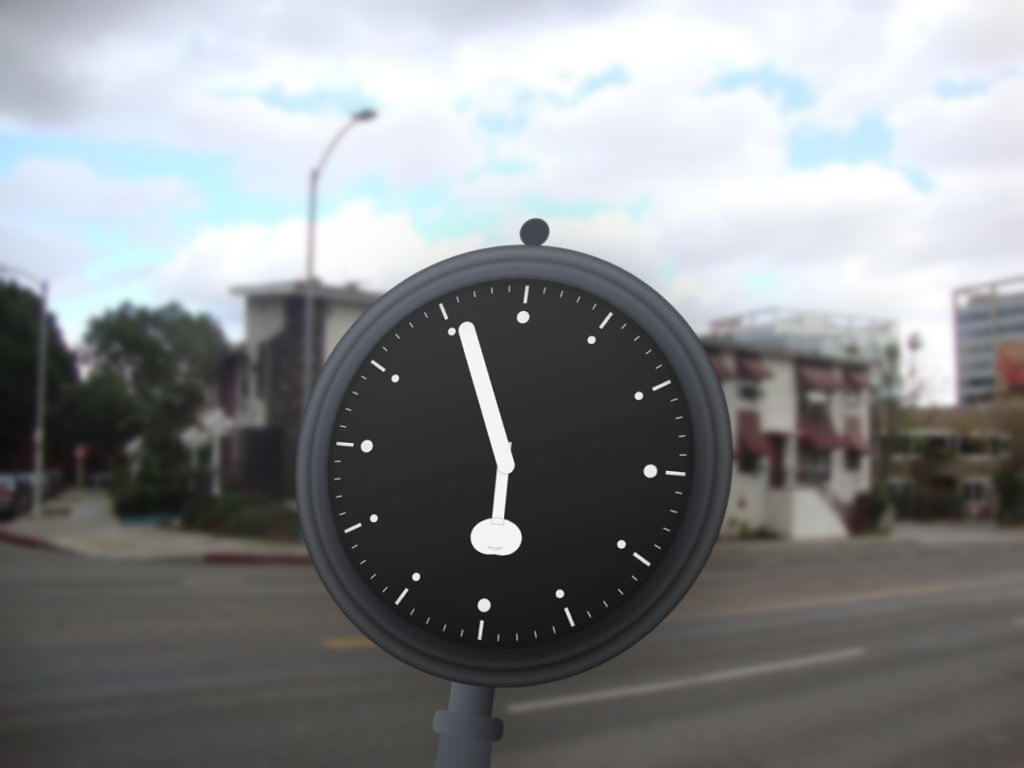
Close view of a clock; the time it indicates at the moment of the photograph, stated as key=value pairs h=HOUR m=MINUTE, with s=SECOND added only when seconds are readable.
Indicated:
h=5 m=56
